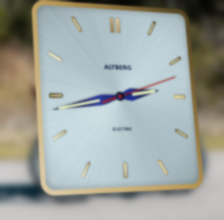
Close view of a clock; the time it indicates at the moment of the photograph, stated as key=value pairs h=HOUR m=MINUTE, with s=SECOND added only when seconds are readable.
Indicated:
h=2 m=43 s=12
